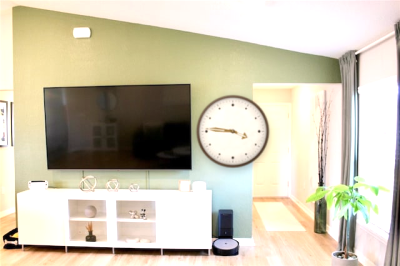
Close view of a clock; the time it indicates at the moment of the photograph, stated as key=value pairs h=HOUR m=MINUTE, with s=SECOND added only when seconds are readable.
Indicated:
h=3 m=46
